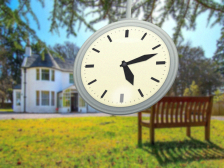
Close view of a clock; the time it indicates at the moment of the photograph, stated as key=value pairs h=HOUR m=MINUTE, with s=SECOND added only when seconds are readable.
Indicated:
h=5 m=12
